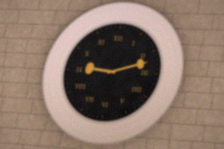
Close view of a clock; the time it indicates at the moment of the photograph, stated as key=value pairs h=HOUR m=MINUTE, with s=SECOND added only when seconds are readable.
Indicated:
h=9 m=12
